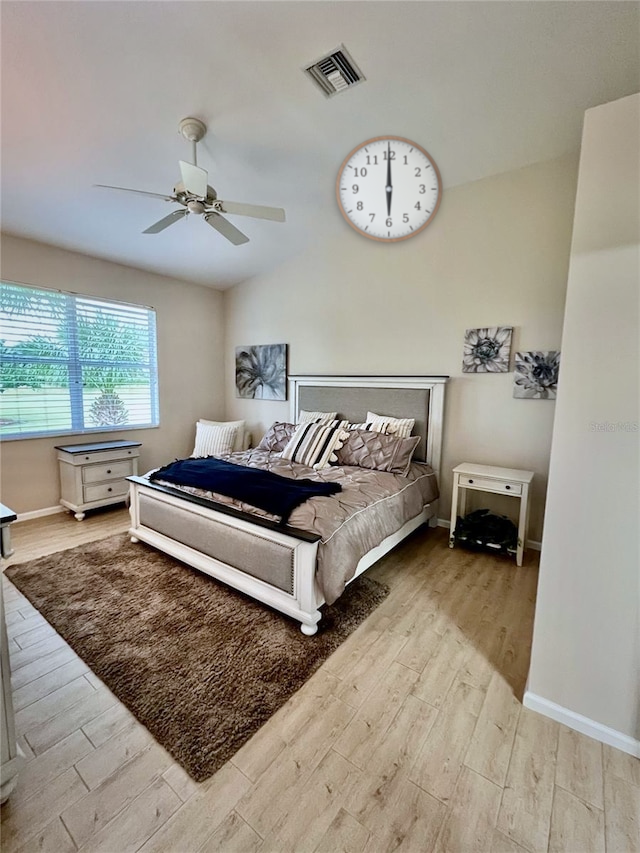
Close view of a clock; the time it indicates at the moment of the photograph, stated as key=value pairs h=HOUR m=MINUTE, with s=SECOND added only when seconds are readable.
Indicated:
h=6 m=0
